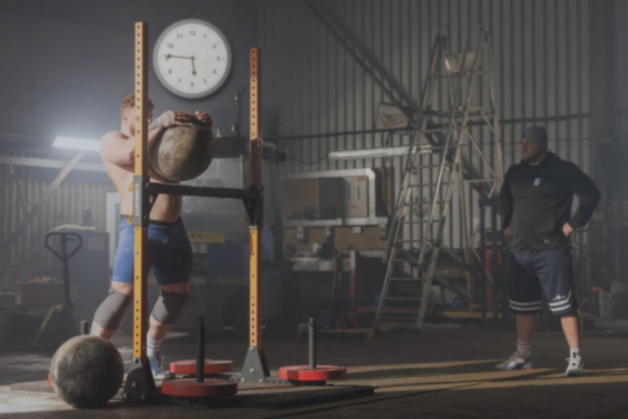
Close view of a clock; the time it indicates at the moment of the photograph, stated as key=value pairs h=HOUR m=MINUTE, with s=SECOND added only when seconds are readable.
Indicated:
h=5 m=46
